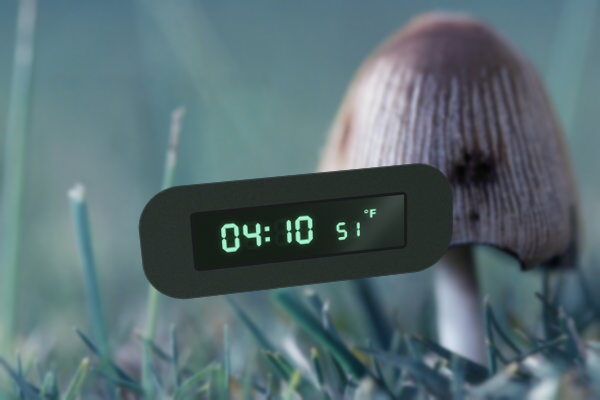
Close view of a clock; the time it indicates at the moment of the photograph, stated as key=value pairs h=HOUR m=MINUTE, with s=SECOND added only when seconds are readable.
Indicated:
h=4 m=10
